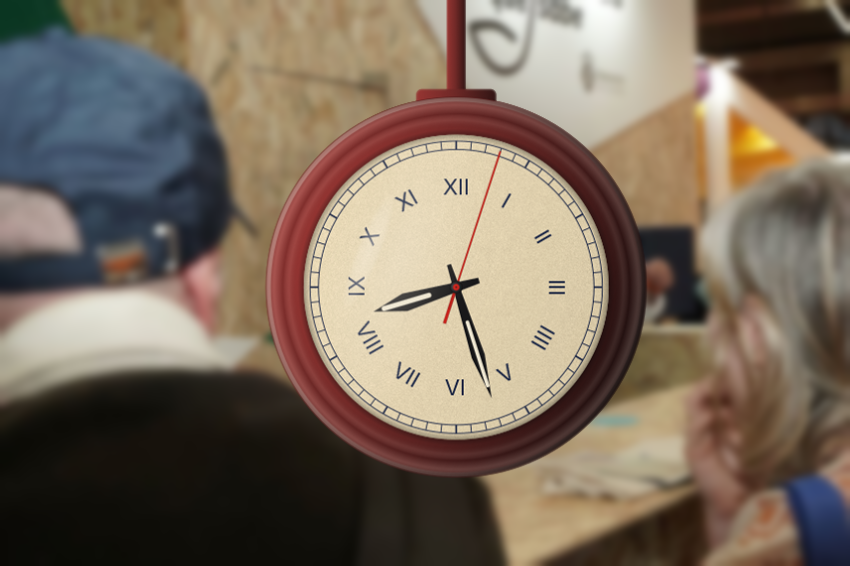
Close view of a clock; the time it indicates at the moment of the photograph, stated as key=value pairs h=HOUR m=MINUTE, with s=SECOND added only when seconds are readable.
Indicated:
h=8 m=27 s=3
